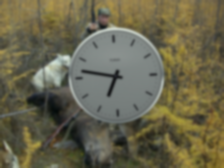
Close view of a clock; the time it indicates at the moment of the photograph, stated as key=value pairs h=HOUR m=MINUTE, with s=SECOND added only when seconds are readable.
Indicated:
h=6 m=47
